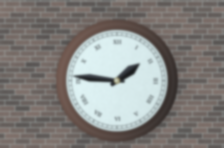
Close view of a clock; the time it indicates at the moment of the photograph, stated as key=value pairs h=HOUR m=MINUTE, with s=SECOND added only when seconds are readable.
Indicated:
h=1 m=46
